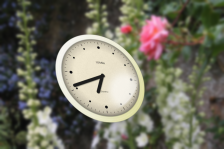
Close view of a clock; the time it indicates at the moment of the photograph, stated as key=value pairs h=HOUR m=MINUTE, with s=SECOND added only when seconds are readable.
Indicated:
h=6 m=41
